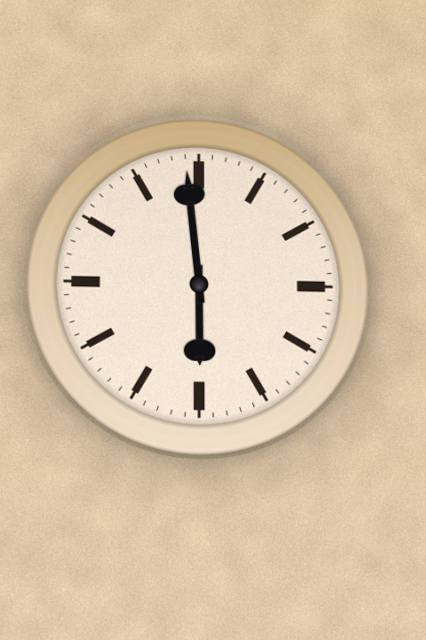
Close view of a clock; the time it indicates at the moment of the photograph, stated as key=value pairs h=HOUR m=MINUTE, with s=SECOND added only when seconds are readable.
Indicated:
h=5 m=59
